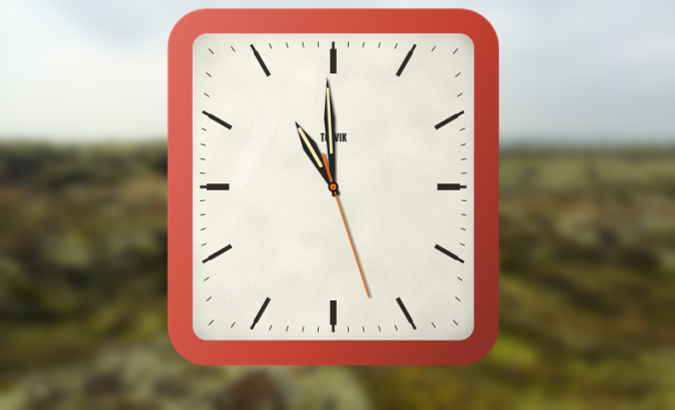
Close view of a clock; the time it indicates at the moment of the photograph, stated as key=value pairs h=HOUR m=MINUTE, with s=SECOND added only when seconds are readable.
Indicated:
h=10 m=59 s=27
